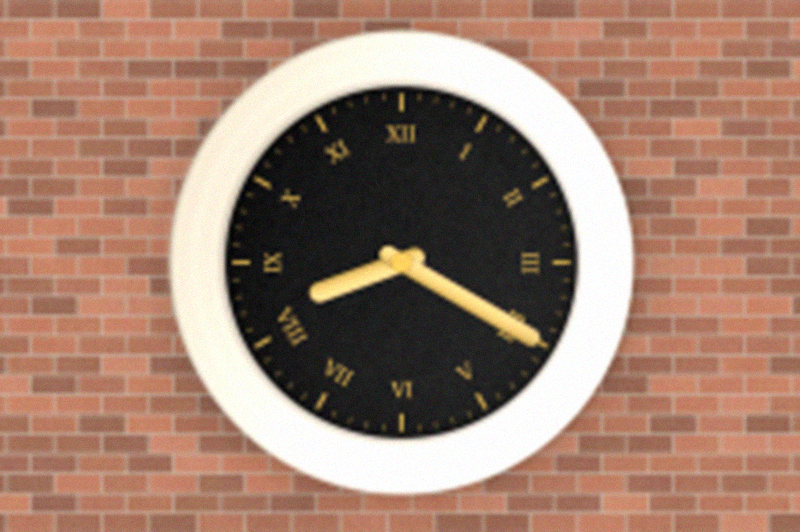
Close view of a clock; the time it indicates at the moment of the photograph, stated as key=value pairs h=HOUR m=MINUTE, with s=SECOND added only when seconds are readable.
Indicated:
h=8 m=20
